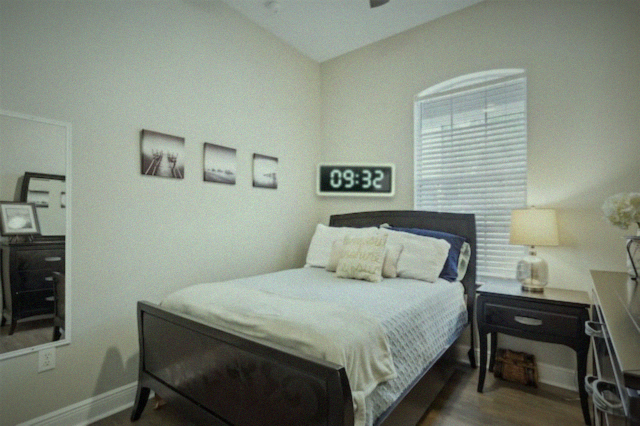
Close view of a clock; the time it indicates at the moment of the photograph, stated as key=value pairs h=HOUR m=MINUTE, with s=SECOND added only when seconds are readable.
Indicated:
h=9 m=32
